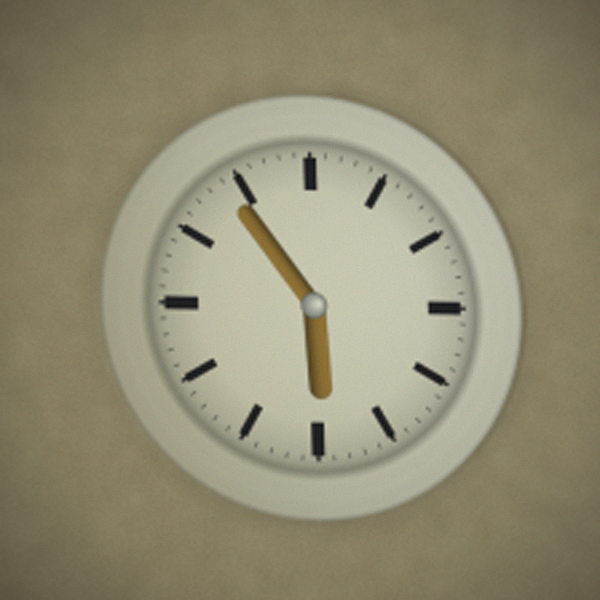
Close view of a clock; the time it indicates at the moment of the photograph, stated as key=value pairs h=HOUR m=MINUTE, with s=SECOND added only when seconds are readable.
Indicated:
h=5 m=54
